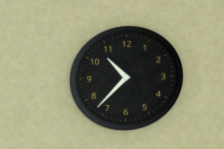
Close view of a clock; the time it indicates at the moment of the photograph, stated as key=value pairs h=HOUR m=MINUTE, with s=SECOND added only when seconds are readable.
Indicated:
h=10 m=37
